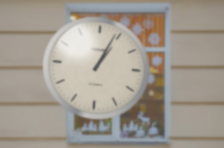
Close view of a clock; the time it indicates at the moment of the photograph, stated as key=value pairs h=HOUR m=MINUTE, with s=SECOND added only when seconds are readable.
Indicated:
h=1 m=4
